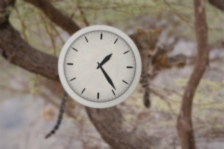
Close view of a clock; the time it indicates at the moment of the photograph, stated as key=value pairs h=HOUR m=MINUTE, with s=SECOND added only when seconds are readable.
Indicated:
h=1 m=24
